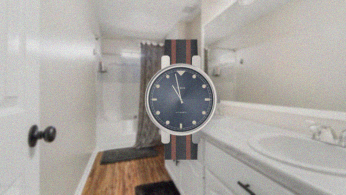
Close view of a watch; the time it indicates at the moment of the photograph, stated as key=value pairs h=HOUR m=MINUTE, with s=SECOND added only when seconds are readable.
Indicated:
h=10 m=58
